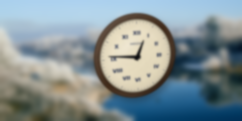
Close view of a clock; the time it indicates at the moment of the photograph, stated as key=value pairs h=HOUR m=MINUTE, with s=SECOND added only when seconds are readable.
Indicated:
h=12 m=46
